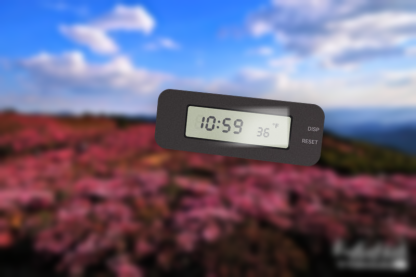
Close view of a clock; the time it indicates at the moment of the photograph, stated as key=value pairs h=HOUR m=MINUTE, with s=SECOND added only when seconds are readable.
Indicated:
h=10 m=59
